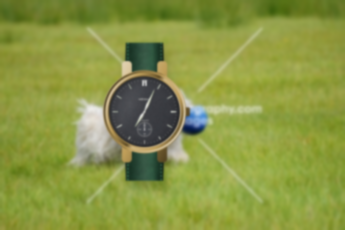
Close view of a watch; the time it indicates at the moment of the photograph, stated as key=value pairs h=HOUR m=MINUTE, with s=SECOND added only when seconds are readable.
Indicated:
h=7 m=4
